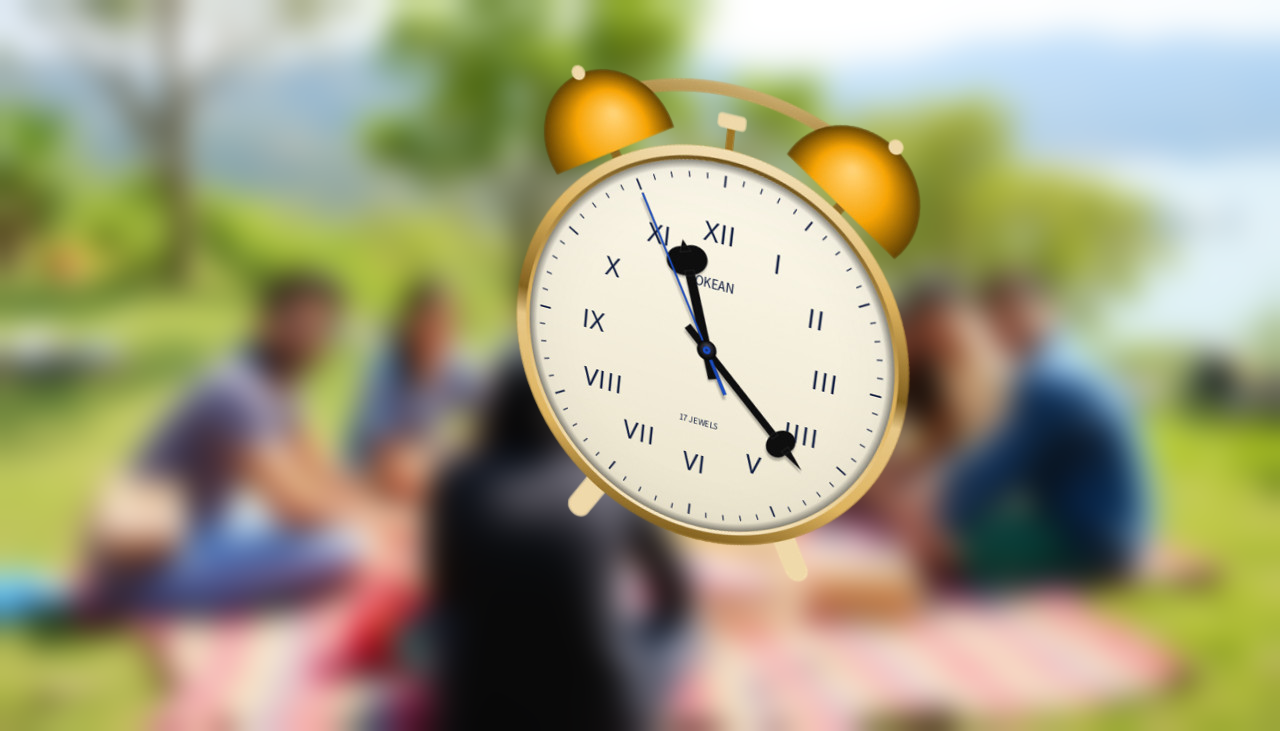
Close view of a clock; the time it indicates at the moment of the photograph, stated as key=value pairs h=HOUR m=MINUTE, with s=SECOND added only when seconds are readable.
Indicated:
h=11 m=21 s=55
